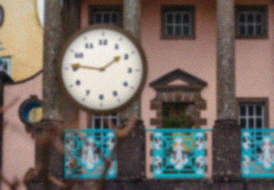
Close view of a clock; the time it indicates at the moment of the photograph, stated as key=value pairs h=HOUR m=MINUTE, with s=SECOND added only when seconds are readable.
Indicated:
h=1 m=46
